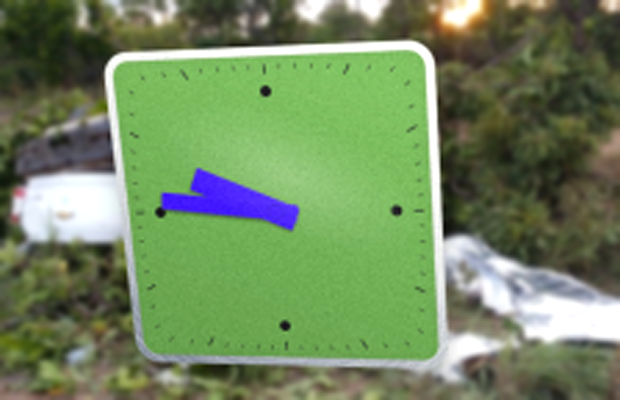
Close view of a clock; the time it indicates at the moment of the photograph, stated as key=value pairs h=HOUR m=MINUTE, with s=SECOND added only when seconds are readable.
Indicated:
h=9 m=46
